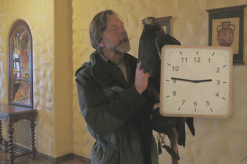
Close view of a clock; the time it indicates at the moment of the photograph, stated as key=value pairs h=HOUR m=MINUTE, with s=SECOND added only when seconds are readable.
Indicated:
h=2 m=46
